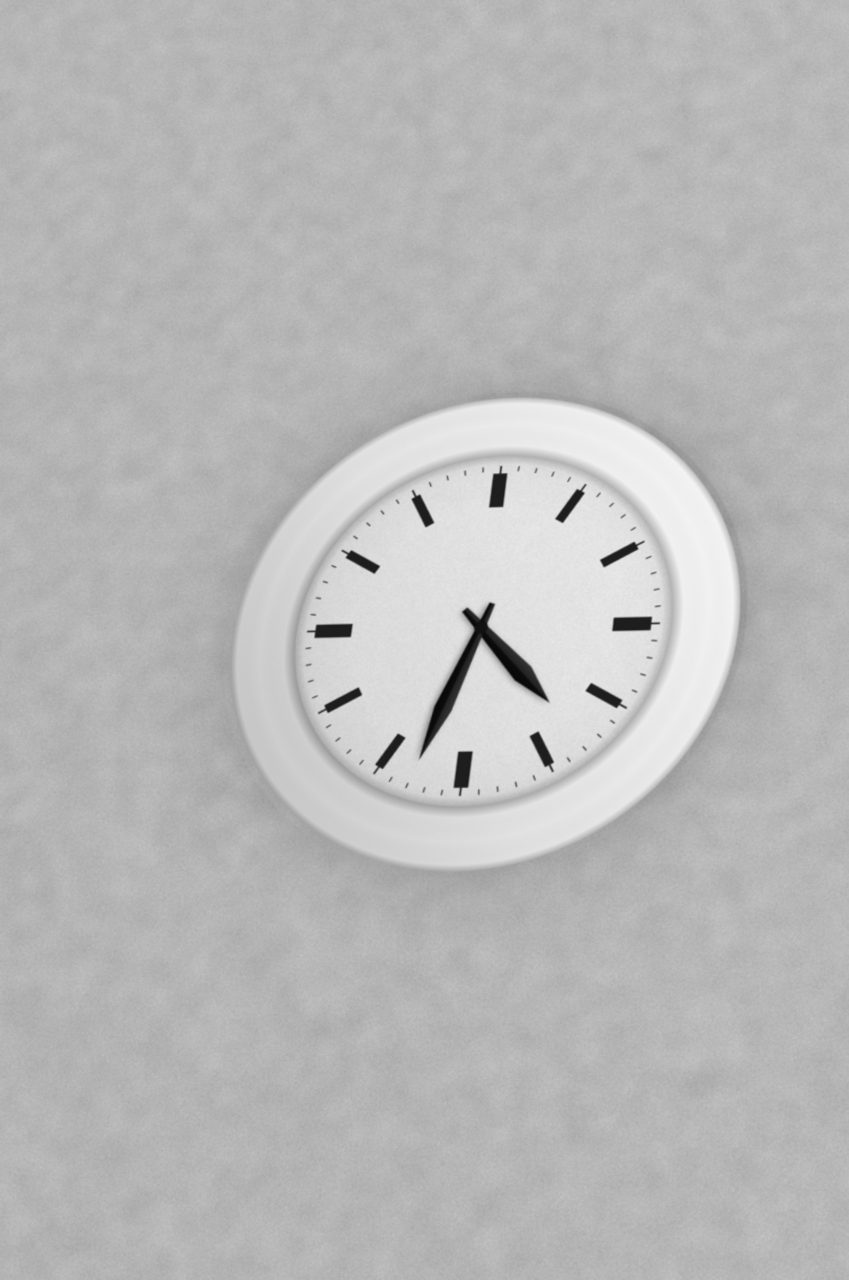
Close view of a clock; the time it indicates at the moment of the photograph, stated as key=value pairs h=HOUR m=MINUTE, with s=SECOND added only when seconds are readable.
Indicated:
h=4 m=33
